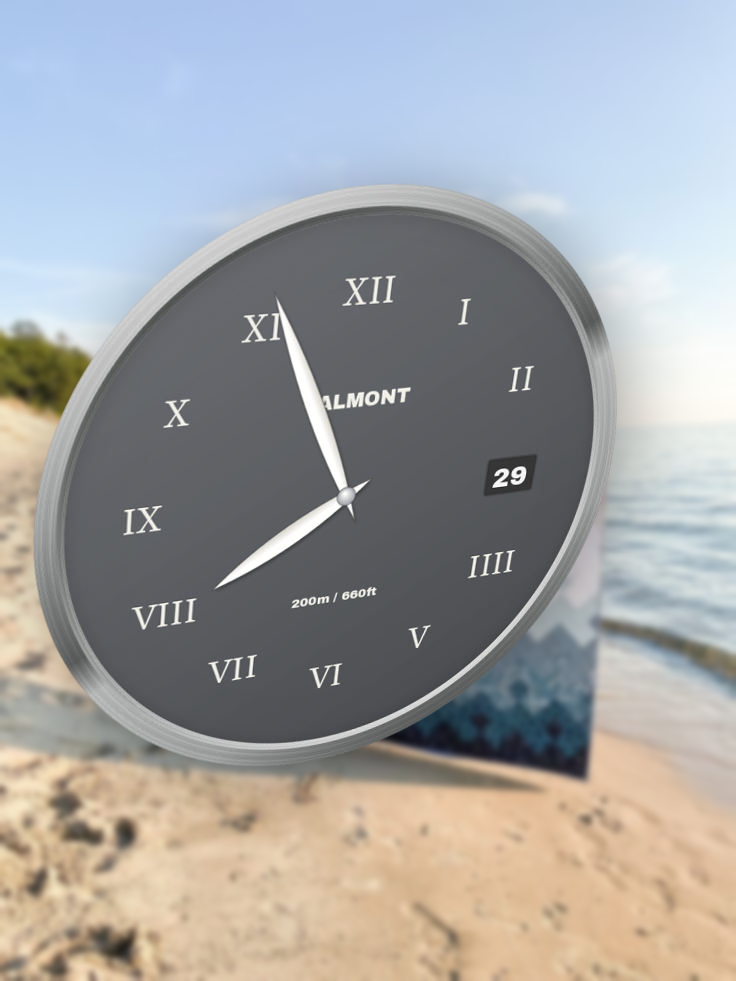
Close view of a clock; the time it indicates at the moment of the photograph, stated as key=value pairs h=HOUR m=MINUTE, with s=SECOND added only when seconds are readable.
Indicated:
h=7 m=56
